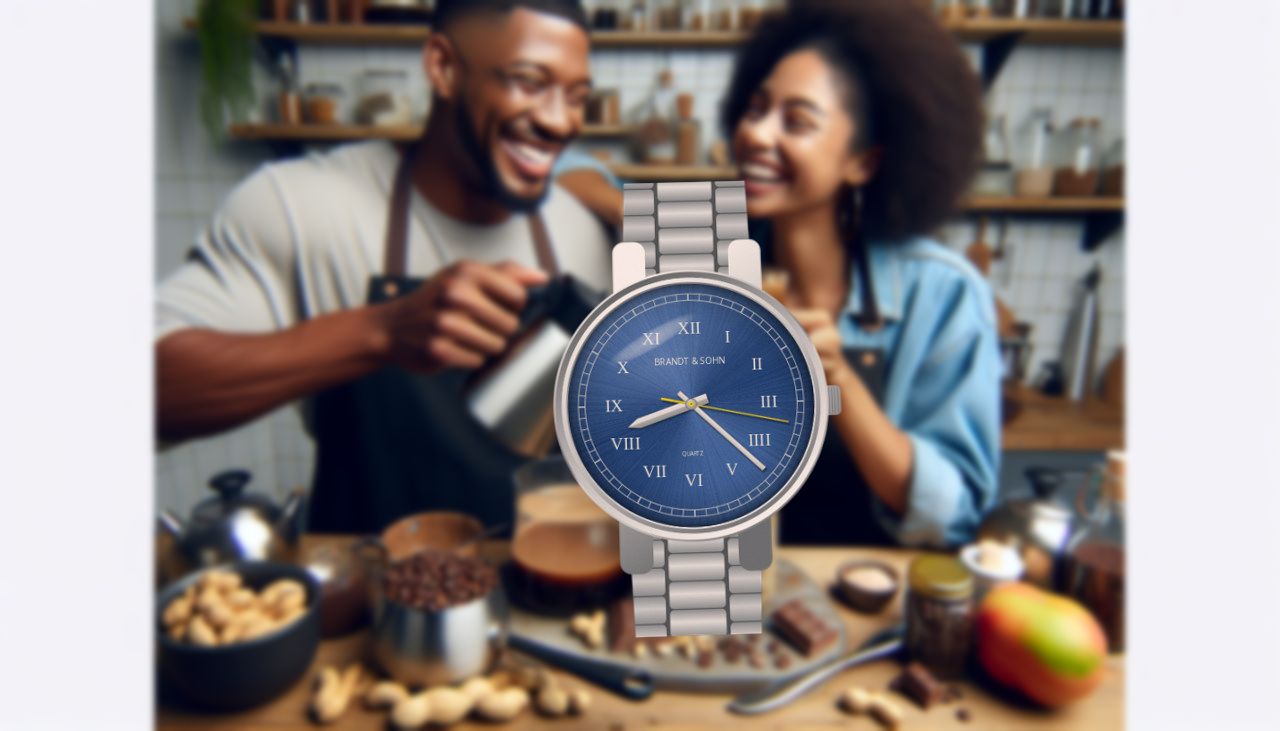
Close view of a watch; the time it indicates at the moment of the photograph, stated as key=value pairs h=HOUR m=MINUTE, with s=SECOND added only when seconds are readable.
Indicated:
h=8 m=22 s=17
